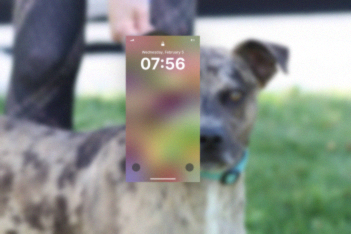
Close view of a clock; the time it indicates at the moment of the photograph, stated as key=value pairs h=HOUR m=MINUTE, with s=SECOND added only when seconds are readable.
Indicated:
h=7 m=56
